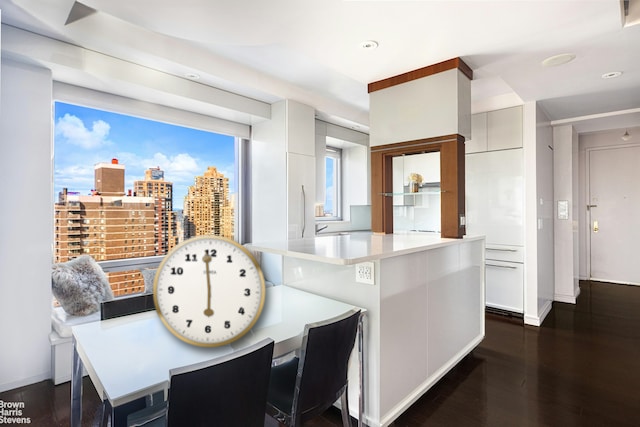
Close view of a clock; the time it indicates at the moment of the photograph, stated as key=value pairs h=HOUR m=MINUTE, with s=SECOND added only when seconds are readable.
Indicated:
h=5 m=59
